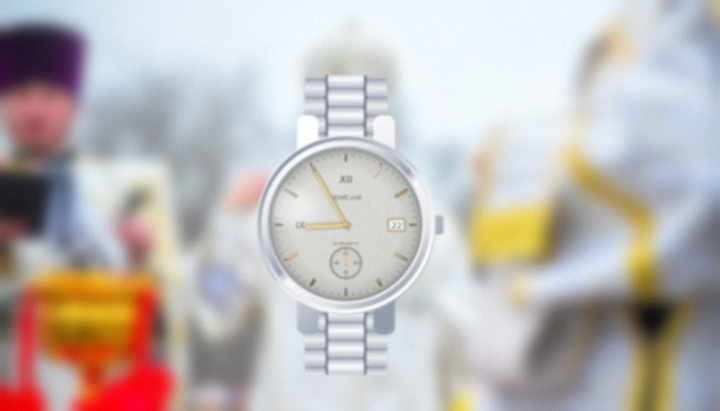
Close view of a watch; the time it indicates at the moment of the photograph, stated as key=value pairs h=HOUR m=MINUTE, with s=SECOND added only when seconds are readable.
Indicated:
h=8 m=55
